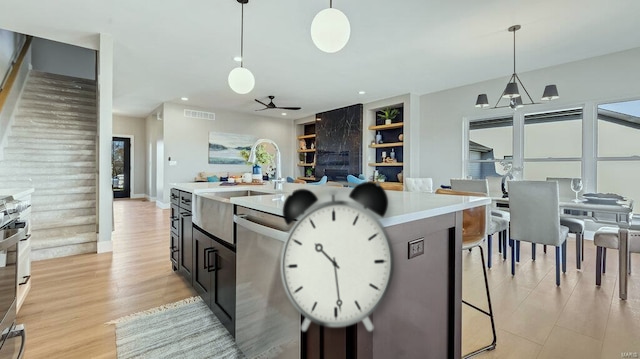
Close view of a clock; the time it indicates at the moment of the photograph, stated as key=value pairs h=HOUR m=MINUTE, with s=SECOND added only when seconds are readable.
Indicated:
h=10 m=29
